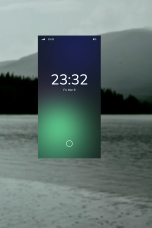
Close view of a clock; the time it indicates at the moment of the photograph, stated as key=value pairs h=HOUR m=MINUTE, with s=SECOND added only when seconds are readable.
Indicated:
h=23 m=32
